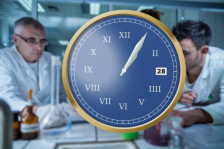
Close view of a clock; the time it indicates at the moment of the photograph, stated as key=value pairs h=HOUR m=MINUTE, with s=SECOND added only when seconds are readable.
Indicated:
h=1 m=5
